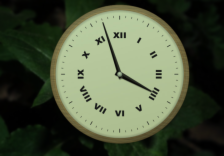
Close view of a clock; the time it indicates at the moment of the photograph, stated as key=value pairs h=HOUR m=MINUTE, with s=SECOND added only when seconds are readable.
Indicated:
h=3 m=57
